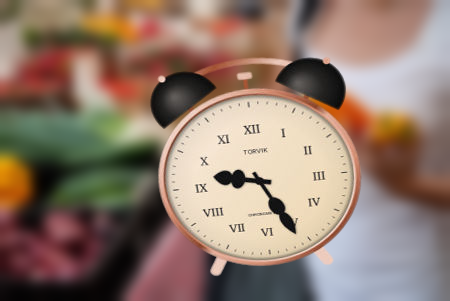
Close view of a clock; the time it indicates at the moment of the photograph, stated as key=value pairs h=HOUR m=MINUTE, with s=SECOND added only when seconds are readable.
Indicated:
h=9 m=26
